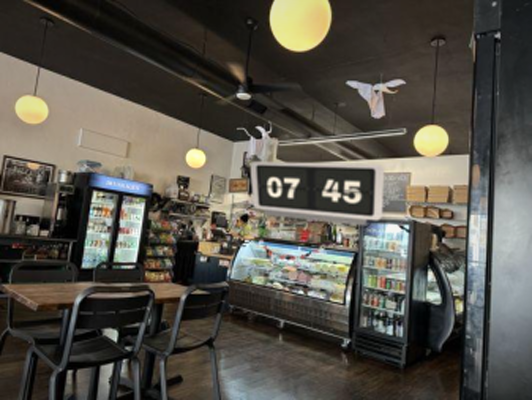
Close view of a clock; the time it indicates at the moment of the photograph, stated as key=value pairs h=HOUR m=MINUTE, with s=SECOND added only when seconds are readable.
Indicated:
h=7 m=45
